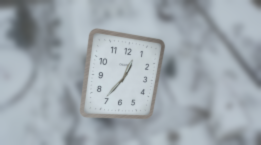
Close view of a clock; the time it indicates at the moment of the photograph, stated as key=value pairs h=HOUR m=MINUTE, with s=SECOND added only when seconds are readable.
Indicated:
h=12 m=36
